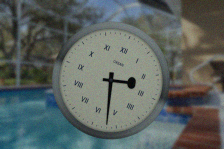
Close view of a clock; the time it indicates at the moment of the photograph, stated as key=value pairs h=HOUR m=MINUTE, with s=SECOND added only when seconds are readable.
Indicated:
h=2 m=27
